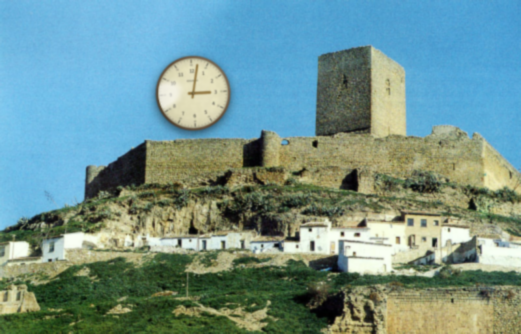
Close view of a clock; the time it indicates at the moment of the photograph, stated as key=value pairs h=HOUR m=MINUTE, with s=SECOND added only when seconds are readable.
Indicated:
h=3 m=2
